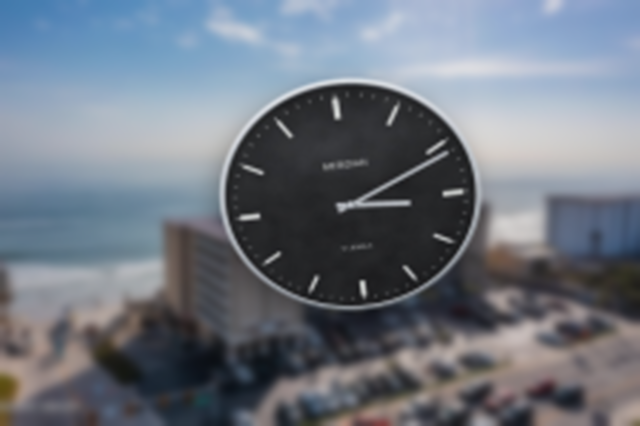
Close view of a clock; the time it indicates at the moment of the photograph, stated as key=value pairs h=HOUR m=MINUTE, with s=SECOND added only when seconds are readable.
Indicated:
h=3 m=11
